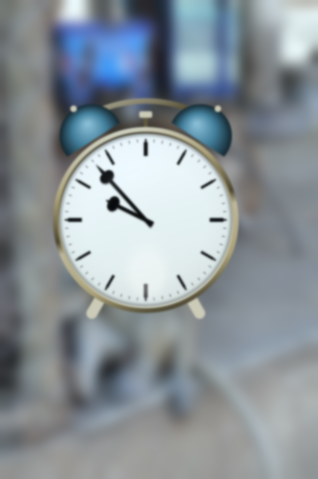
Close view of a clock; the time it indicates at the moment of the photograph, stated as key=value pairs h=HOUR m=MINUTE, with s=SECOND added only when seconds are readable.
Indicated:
h=9 m=53
